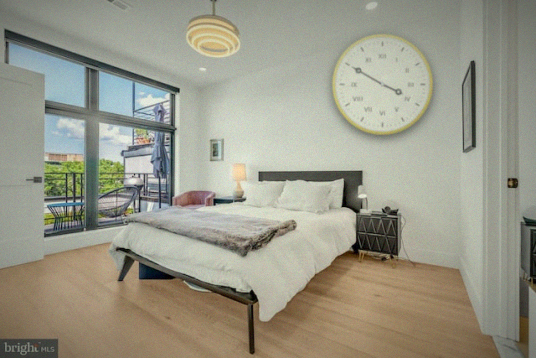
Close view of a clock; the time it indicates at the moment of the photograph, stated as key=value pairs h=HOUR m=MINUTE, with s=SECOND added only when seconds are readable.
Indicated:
h=3 m=50
